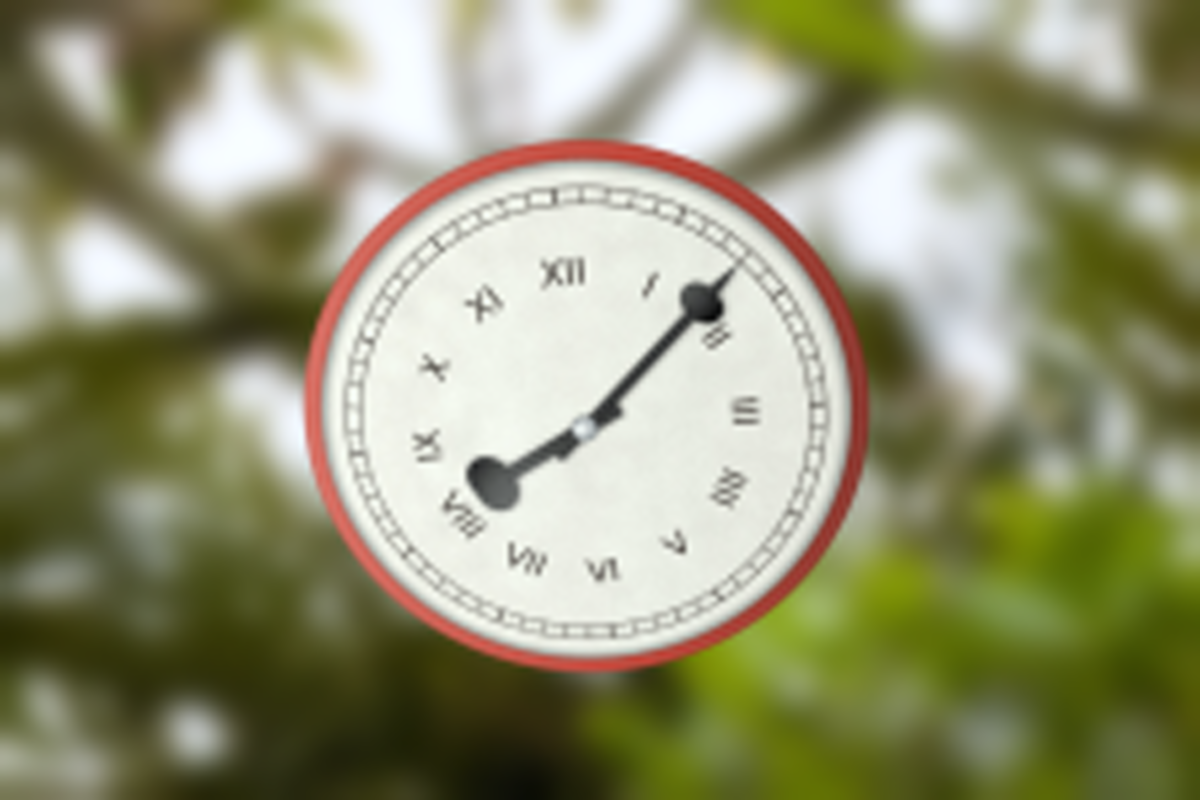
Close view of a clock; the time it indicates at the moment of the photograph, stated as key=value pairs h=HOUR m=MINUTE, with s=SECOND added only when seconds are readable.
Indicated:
h=8 m=8
